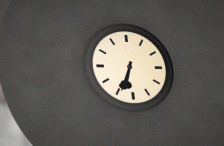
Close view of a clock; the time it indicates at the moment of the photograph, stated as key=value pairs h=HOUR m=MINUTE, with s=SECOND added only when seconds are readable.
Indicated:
h=6 m=34
